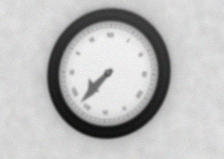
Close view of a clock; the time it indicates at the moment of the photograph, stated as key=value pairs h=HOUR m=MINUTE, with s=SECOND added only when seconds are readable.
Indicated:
h=7 m=37
